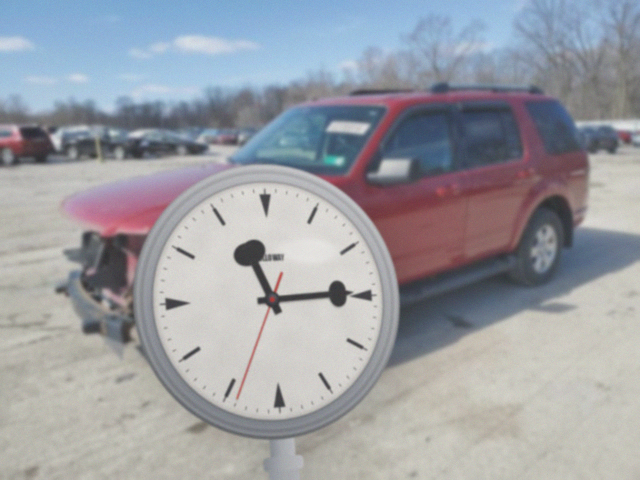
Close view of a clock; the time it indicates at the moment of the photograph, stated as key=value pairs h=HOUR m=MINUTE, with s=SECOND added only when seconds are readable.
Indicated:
h=11 m=14 s=34
